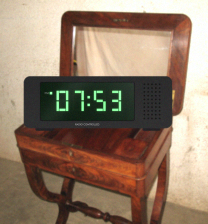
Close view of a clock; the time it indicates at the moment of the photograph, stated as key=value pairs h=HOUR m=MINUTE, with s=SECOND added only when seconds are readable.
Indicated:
h=7 m=53
